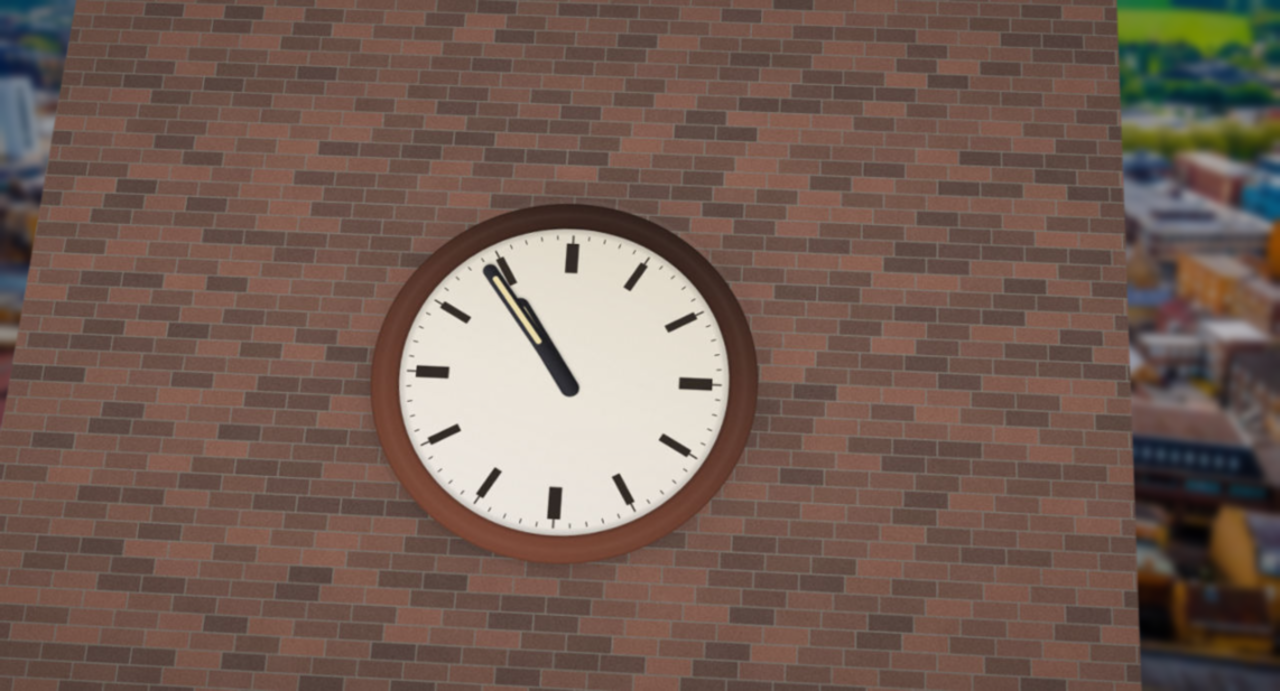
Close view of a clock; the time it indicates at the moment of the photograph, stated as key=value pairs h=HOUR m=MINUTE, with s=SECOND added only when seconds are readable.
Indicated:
h=10 m=54
